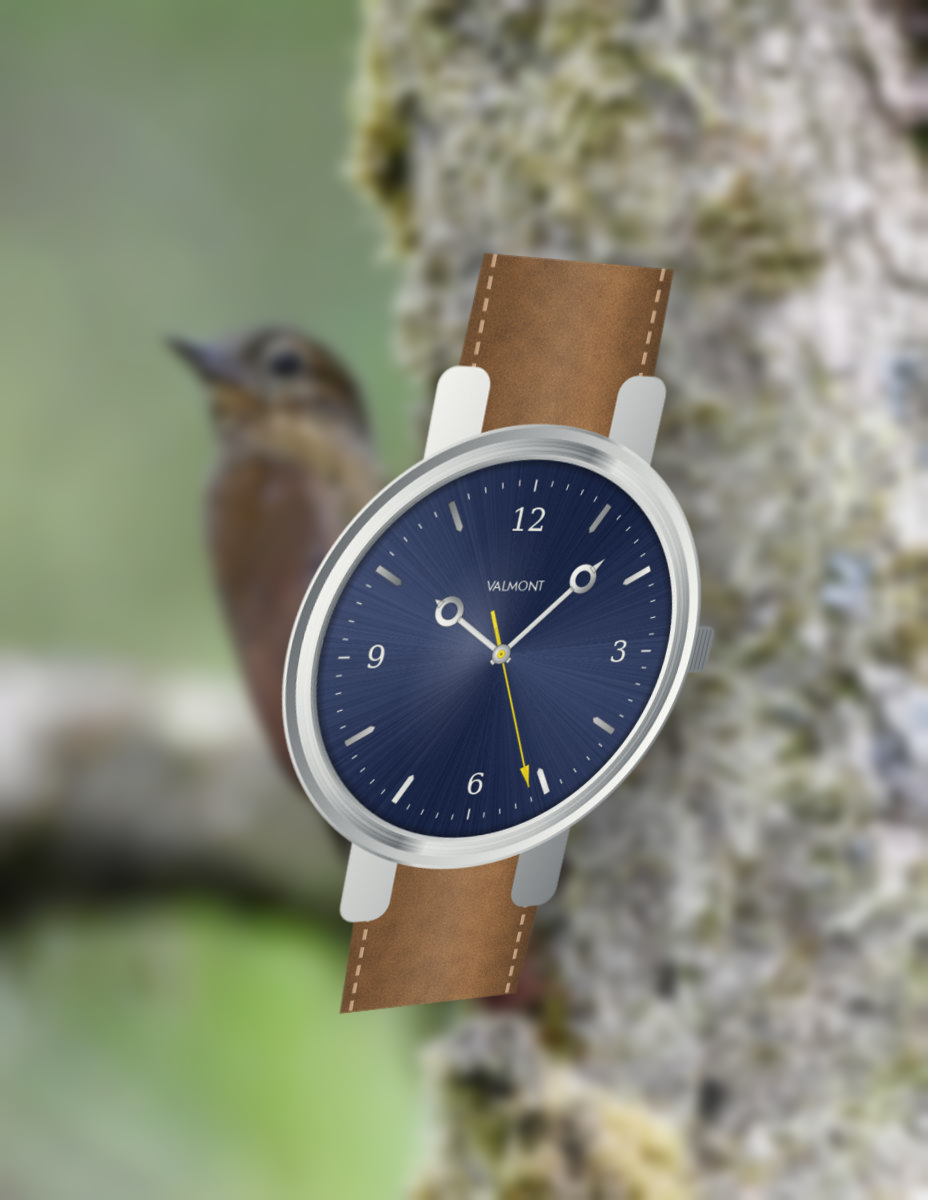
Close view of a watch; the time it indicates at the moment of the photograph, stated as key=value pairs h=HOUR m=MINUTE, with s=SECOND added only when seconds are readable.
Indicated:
h=10 m=7 s=26
